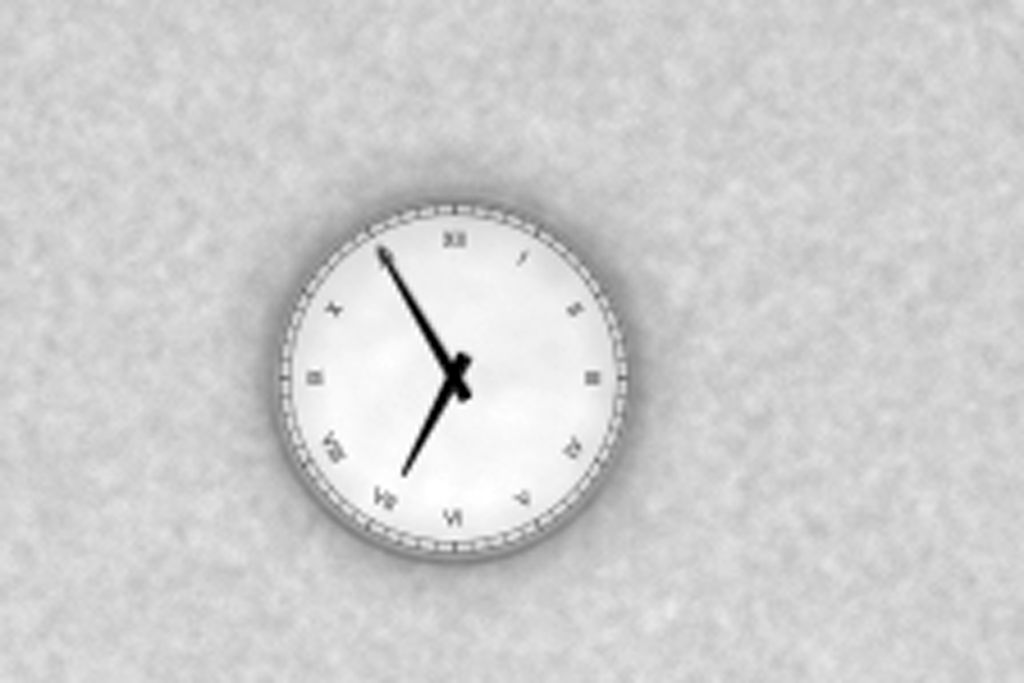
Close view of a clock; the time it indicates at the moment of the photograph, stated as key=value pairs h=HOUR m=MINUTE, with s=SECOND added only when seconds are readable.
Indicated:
h=6 m=55
